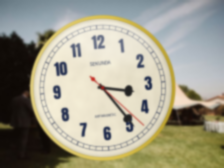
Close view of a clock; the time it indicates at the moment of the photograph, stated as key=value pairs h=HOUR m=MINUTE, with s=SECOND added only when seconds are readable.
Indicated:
h=3 m=24 s=23
